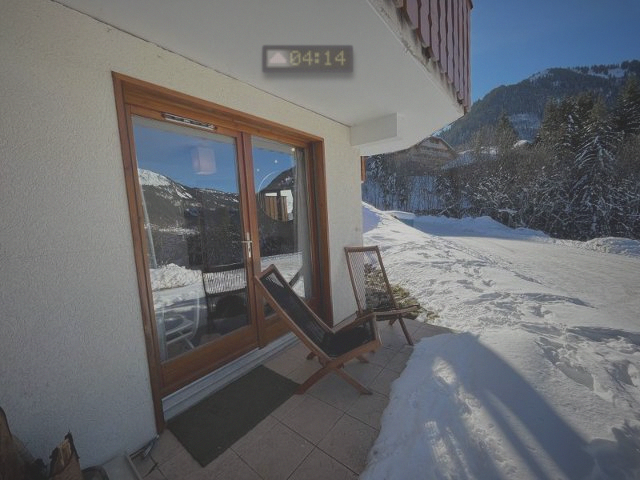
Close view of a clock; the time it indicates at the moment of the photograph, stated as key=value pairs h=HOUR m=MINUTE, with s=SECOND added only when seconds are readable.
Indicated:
h=4 m=14
